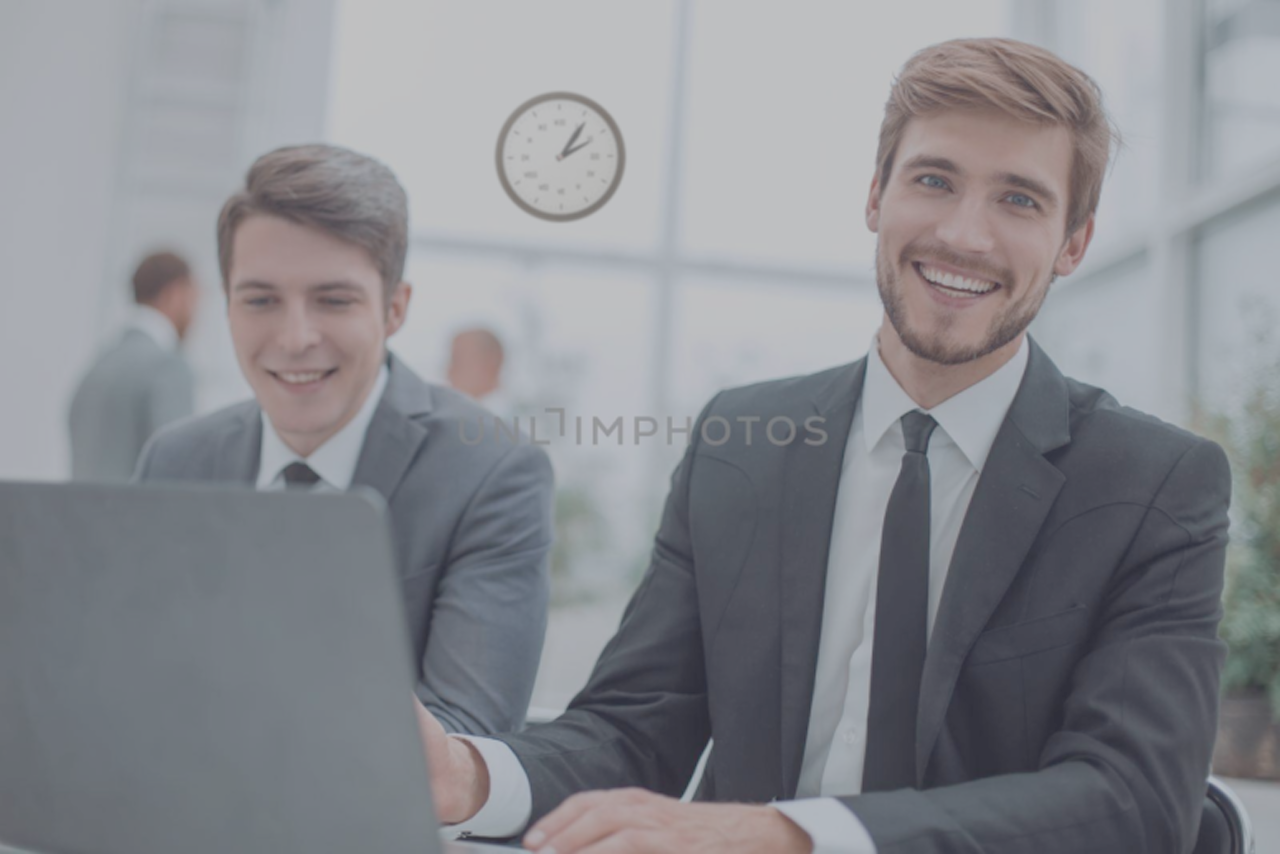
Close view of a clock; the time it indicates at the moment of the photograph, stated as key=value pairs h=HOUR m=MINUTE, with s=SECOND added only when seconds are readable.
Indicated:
h=2 m=6
